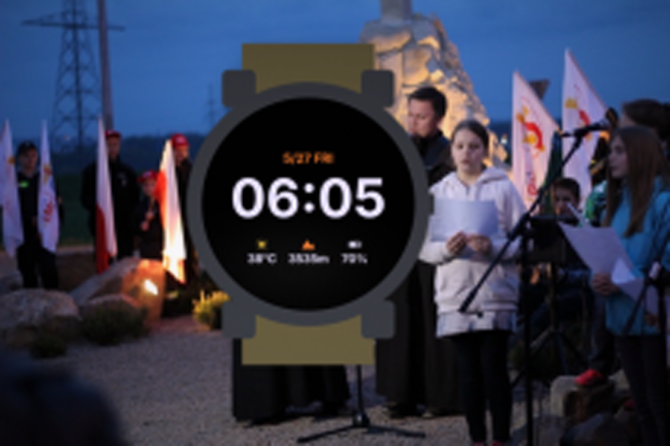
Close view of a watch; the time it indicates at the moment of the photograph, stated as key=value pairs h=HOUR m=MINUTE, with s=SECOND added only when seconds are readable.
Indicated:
h=6 m=5
